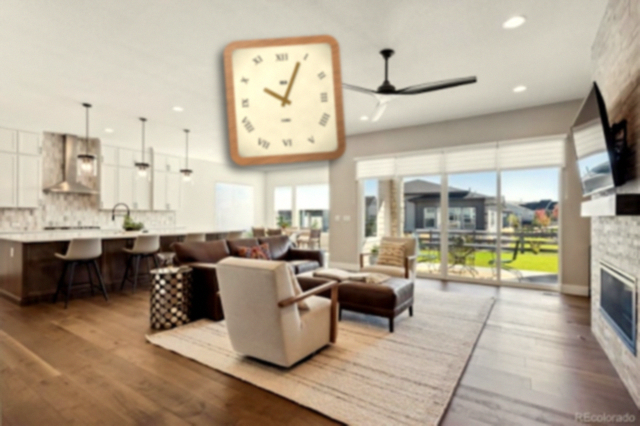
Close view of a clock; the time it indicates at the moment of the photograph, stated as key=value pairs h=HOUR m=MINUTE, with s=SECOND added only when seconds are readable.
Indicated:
h=10 m=4
